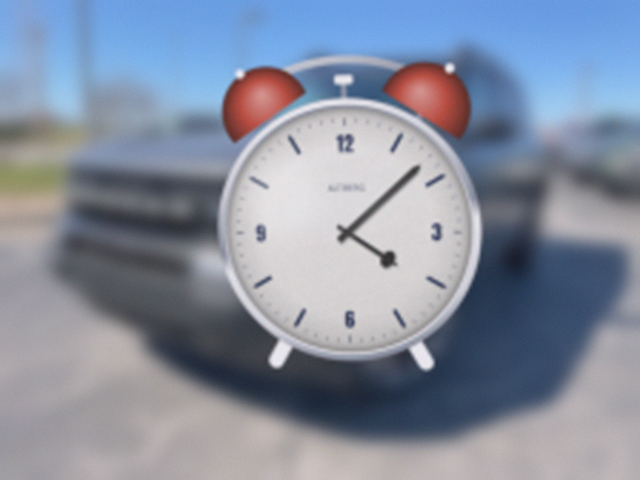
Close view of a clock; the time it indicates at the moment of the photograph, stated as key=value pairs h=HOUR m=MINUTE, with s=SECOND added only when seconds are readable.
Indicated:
h=4 m=8
